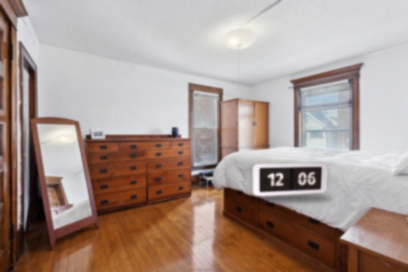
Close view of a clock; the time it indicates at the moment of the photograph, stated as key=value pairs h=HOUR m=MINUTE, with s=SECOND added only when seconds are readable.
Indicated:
h=12 m=6
